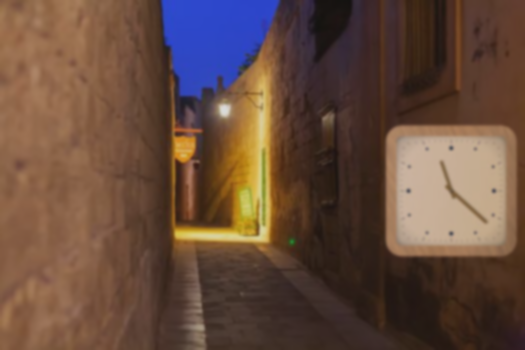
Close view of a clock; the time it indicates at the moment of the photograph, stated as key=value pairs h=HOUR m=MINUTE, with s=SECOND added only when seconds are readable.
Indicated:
h=11 m=22
